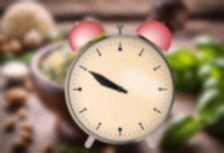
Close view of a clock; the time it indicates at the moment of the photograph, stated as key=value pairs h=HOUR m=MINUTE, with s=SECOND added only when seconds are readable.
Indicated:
h=9 m=50
